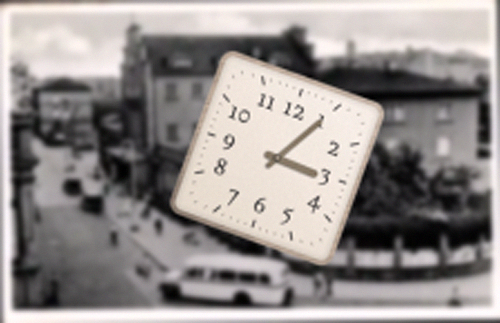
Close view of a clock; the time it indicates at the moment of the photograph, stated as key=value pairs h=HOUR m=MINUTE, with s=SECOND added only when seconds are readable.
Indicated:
h=3 m=5
